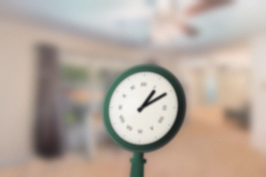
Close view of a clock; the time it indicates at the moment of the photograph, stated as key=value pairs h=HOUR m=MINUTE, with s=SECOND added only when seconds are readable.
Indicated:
h=1 m=10
